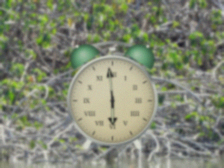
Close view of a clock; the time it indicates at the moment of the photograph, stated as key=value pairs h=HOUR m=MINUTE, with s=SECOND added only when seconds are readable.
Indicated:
h=5 m=59
